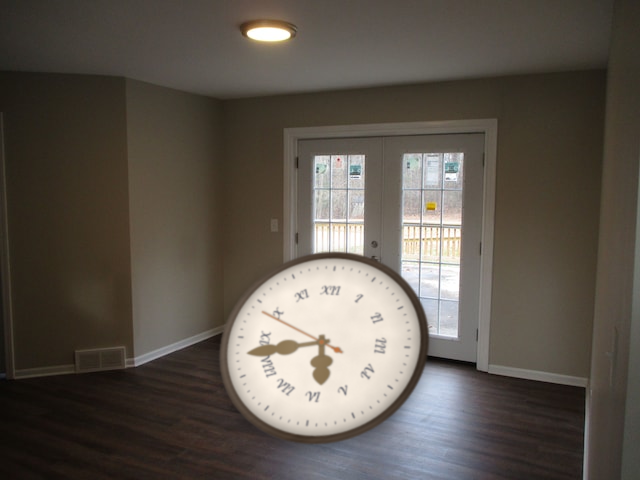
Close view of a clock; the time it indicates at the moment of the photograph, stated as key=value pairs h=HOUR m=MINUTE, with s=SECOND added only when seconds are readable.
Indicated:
h=5 m=42 s=49
